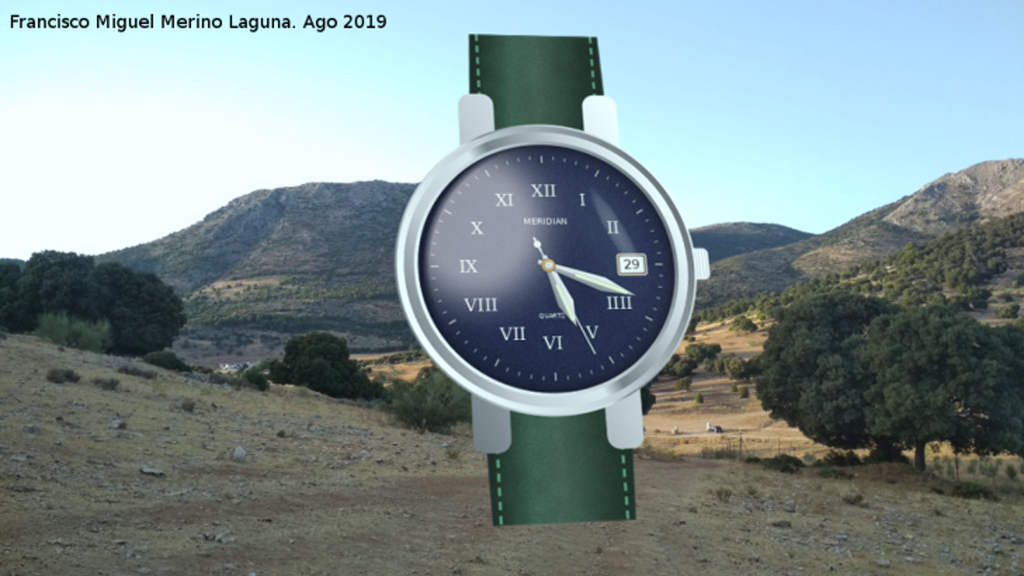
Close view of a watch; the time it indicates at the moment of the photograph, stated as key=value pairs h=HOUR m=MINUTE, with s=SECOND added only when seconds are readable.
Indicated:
h=5 m=18 s=26
